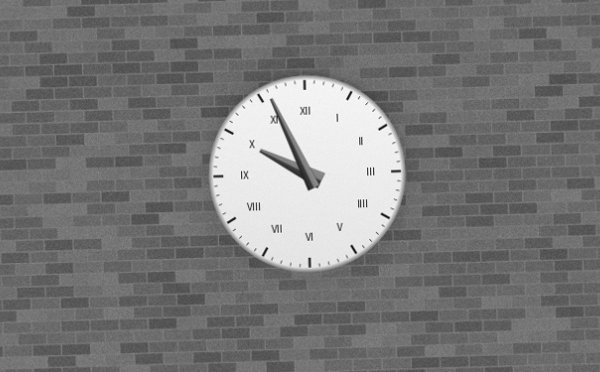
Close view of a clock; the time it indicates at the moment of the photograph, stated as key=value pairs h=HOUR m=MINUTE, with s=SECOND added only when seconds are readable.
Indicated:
h=9 m=56
